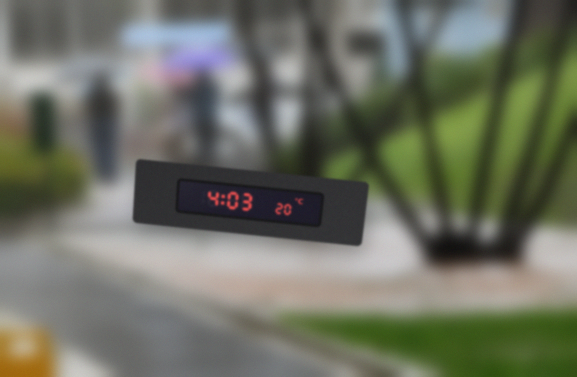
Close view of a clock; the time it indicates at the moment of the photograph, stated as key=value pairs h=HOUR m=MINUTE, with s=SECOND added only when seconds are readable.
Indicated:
h=4 m=3
